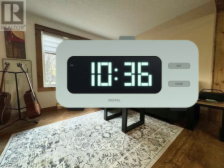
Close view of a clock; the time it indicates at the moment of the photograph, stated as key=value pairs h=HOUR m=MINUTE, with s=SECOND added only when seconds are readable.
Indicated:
h=10 m=36
